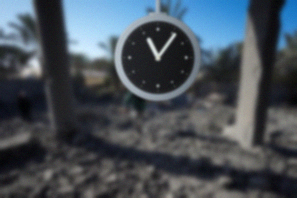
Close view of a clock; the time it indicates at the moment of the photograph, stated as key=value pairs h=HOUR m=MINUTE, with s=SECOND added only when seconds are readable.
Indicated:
h=11 m=6
